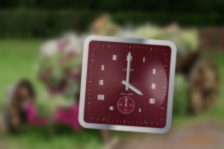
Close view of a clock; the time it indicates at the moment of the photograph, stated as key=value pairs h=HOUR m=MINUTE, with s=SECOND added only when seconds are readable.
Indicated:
h=4 m=0
